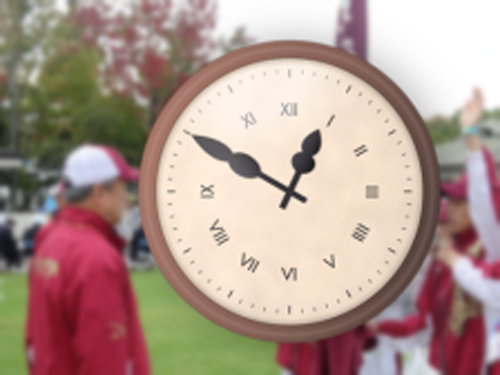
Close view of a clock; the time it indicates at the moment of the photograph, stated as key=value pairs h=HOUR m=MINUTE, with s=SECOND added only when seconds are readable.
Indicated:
h=12 m=50
